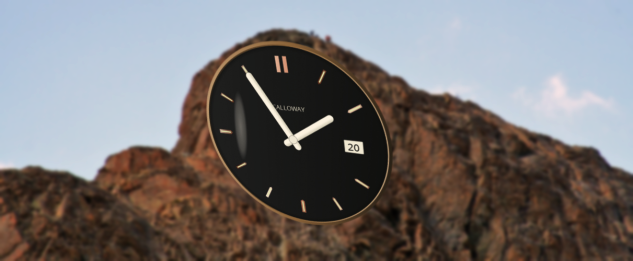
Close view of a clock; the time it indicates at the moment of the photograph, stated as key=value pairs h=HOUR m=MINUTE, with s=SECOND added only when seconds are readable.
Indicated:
h=1 m=55
